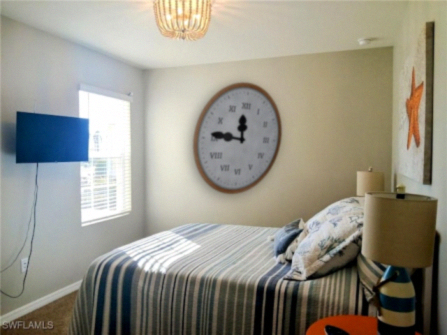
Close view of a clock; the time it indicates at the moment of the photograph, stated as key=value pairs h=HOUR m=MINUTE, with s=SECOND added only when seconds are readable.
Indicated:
h=11 m=46
